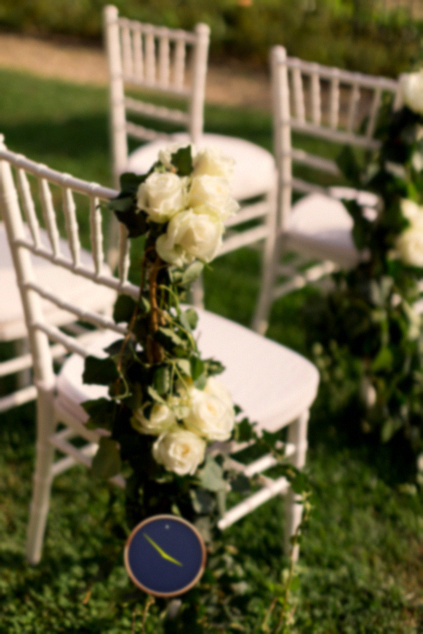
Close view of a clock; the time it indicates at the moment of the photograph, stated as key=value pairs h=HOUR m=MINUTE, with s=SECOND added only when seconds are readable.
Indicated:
h=3 m=52
